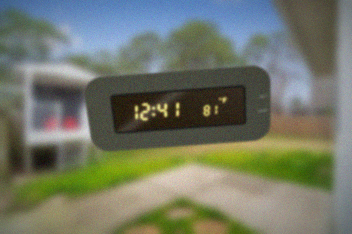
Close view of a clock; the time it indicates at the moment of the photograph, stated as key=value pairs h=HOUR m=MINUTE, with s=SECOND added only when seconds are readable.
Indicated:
h=12 m=41
